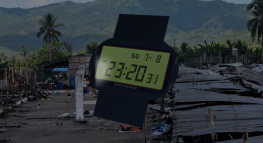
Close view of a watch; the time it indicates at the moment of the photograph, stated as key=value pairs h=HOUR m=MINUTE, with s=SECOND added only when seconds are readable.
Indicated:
h=23 m=20 s=31
